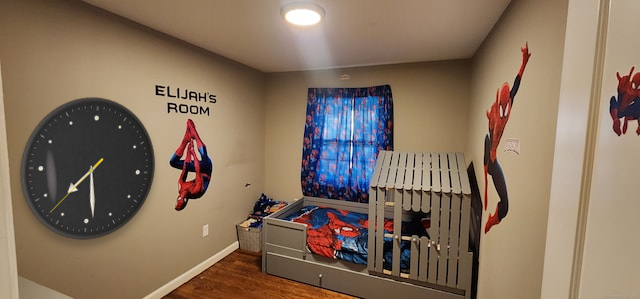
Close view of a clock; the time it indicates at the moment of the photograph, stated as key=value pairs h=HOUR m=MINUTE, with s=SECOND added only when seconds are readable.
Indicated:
h=7 m=28 s=37
